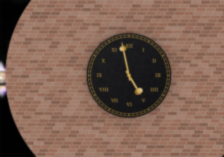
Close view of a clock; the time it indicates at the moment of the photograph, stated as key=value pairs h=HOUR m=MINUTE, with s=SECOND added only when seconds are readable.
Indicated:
h=4 m=58
